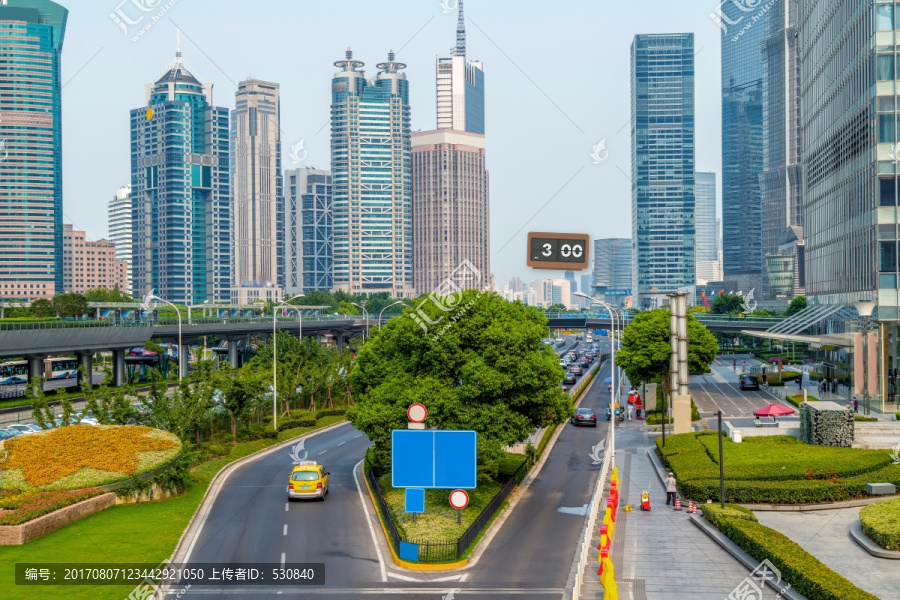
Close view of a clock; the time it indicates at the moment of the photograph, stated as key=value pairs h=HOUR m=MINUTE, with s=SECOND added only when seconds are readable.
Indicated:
h=3 m=0
